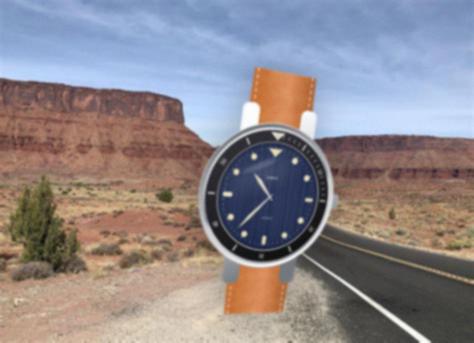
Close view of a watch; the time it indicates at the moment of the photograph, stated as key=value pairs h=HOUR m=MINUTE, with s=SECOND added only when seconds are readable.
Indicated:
h=10 m=37
